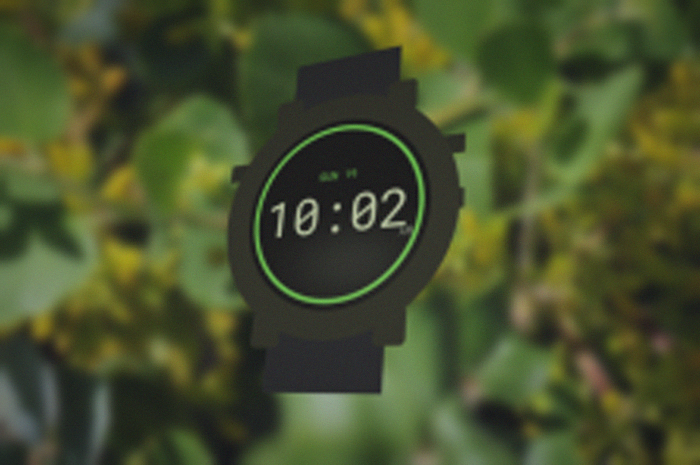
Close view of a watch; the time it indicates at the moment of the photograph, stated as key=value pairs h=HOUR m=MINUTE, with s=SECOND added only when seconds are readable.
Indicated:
h=10 m=2
